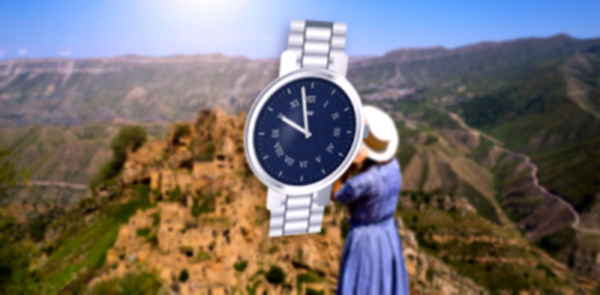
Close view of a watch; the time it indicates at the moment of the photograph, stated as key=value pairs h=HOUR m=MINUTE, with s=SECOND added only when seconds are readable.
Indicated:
h=9 m=58
